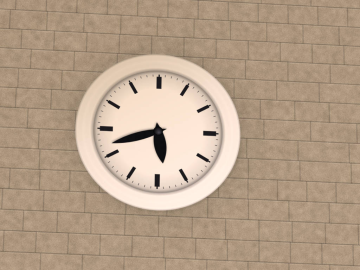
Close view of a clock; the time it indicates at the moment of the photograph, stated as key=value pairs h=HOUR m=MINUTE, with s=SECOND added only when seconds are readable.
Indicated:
h=5 m=42
